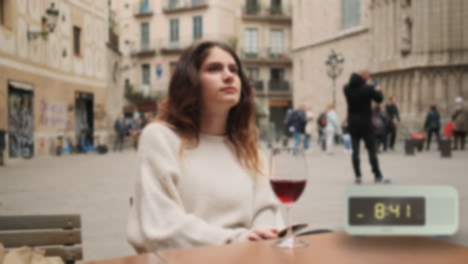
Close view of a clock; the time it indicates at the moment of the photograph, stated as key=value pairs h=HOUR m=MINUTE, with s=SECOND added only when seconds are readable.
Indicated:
h=8 m=41
